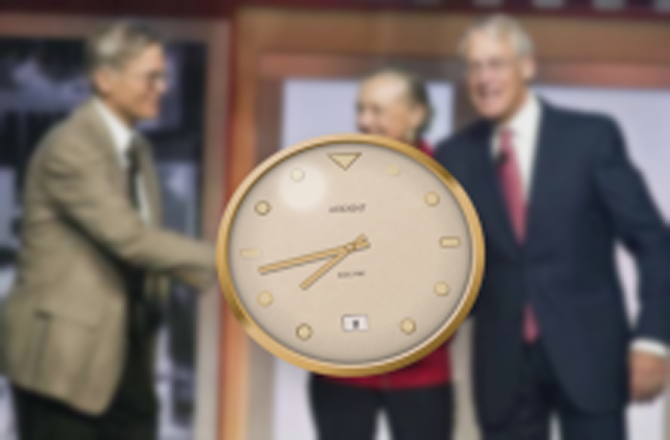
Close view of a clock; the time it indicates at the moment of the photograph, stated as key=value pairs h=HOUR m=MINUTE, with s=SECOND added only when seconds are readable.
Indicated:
h=7 m=43
